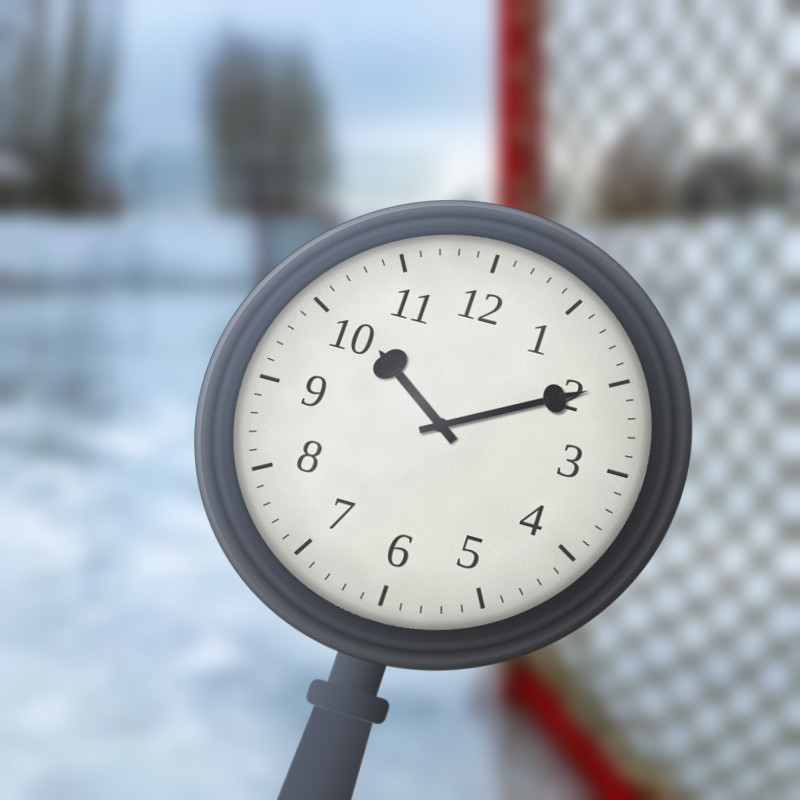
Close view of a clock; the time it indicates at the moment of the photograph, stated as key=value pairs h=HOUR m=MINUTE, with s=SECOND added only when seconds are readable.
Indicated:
h=10 m=10
